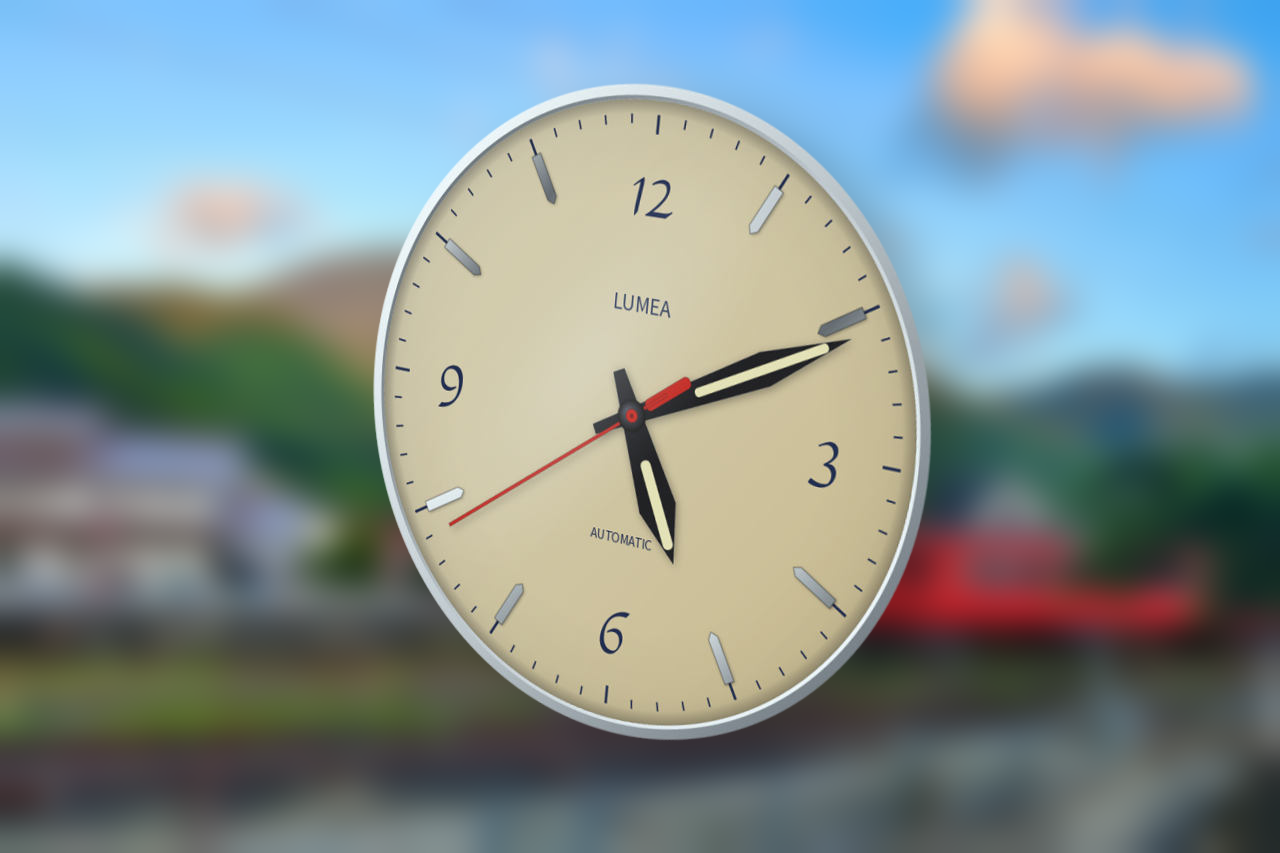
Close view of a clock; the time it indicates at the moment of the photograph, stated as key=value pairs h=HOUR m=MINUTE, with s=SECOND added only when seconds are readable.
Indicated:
h=5 m=10 s=39
